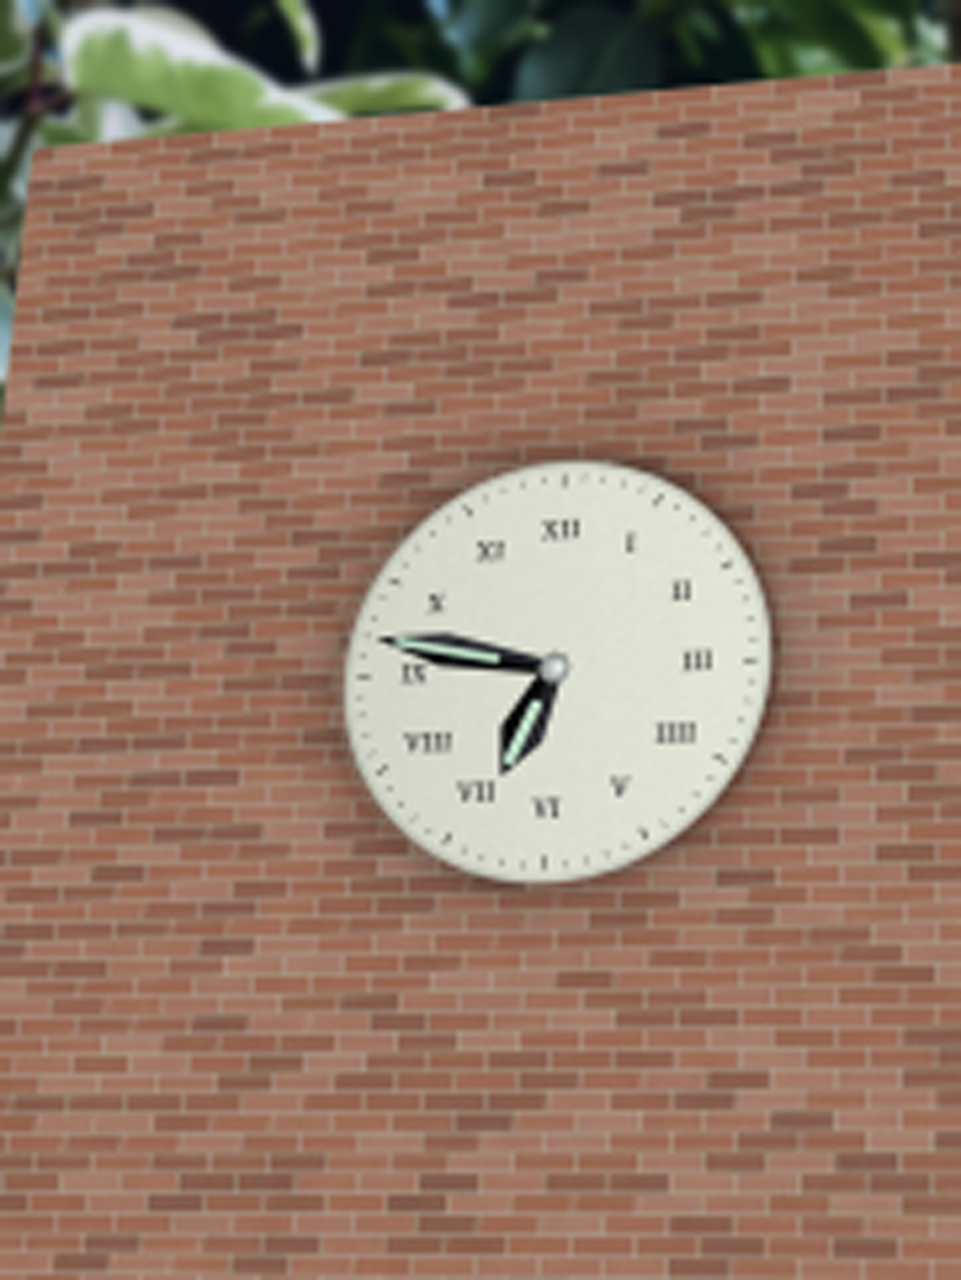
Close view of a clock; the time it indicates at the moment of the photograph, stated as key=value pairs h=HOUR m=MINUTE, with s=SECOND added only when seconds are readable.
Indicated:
h=6 m=47
